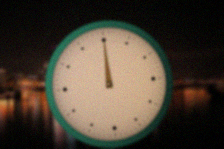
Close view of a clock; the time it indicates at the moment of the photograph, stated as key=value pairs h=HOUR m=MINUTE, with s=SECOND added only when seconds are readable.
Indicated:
h=12 m=0
